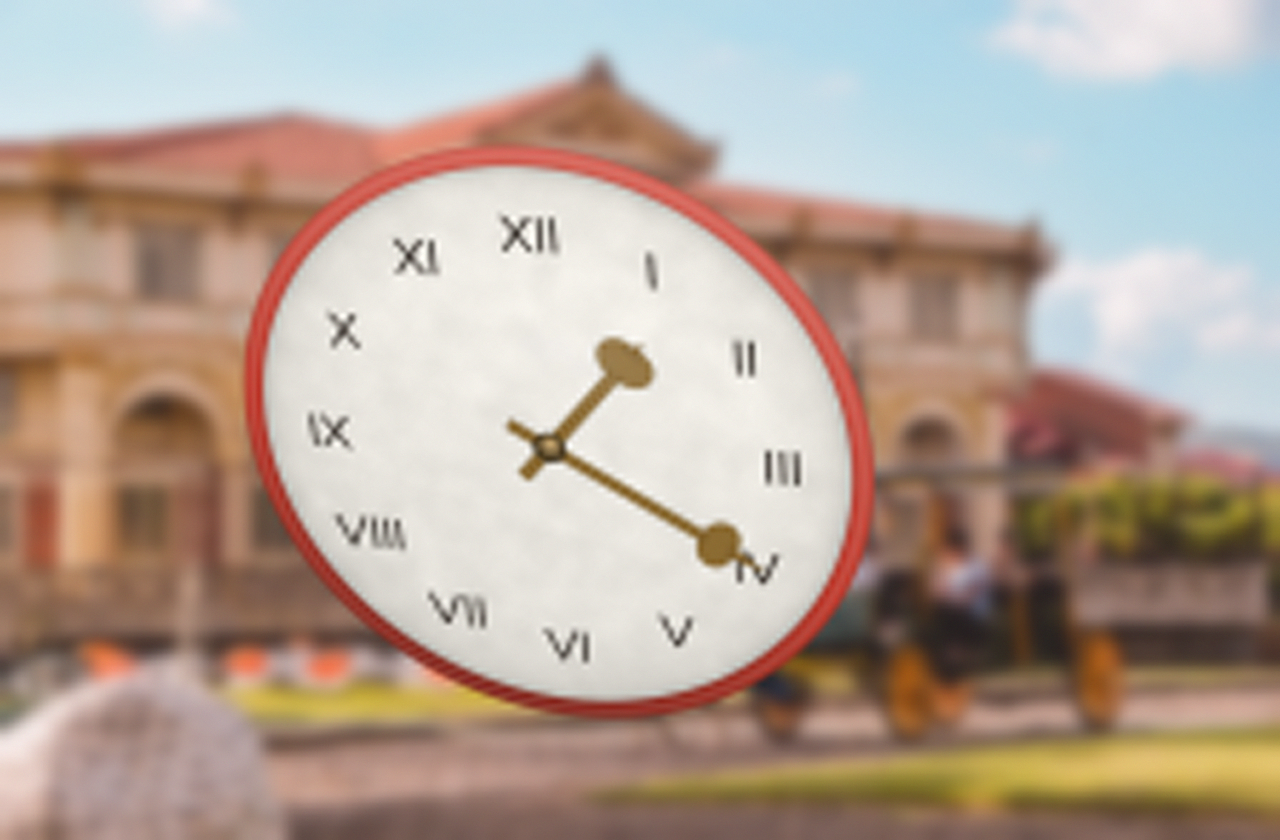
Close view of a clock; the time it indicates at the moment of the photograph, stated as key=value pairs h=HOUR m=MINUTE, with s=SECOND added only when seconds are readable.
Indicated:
h=1 m=20
